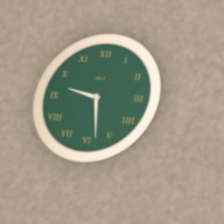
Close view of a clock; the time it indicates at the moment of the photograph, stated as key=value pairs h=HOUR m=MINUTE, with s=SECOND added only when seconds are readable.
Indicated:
h=9 m=28
